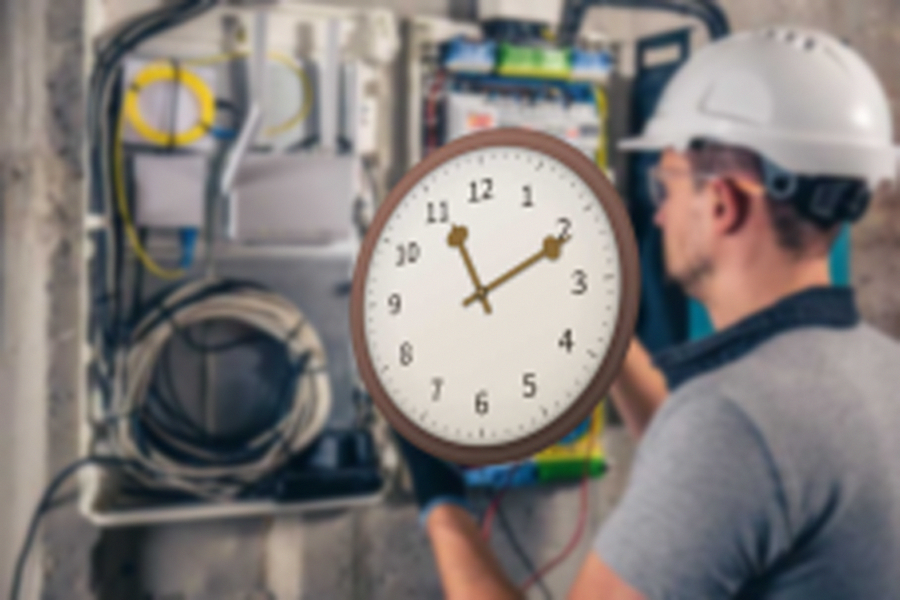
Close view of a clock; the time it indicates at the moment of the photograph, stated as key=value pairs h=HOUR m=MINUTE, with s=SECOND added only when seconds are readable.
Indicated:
h=11 m=11
